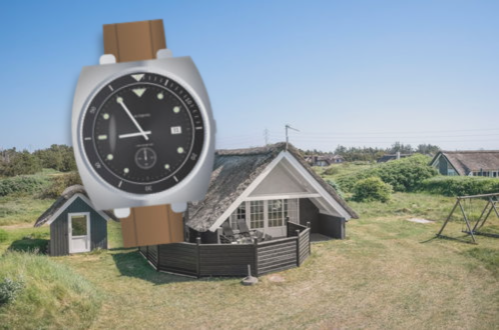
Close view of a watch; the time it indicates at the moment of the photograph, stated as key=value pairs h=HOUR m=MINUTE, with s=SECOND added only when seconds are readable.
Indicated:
h=8 m=55
